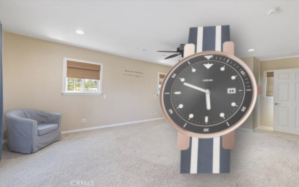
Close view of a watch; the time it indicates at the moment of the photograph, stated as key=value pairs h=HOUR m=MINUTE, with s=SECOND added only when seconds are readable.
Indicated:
h=5 m=49
